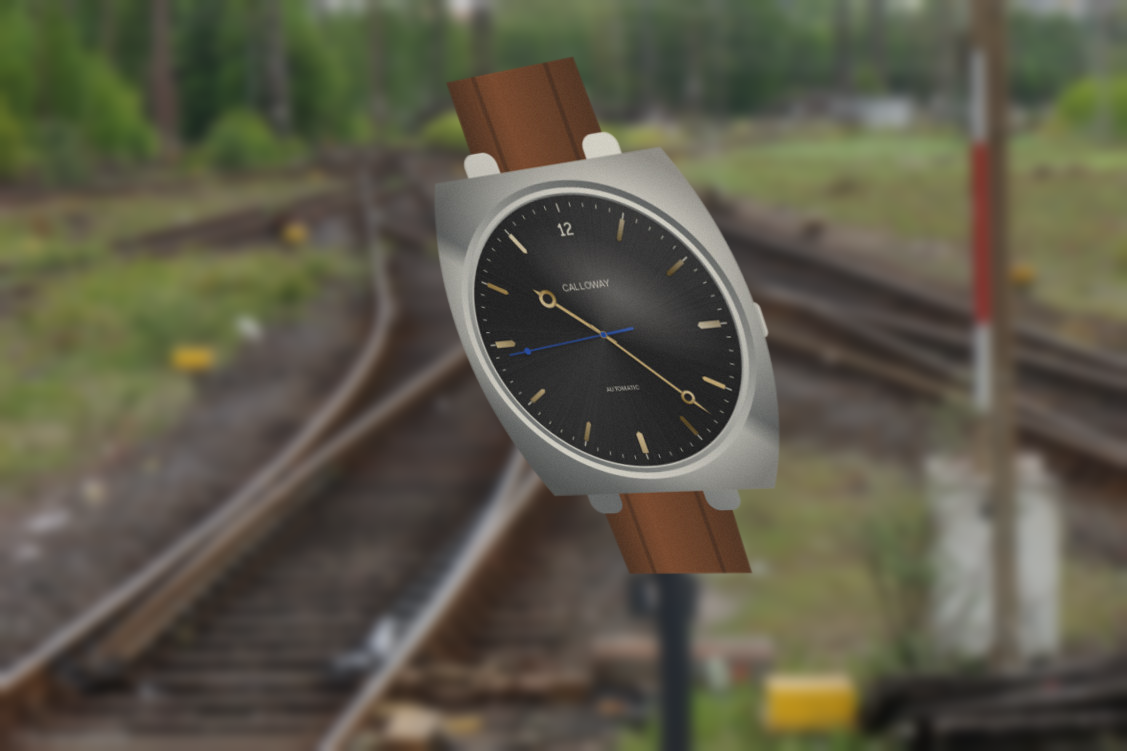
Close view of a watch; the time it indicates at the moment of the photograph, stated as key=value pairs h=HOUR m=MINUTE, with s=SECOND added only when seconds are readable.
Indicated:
h=10 m=22 s=44
